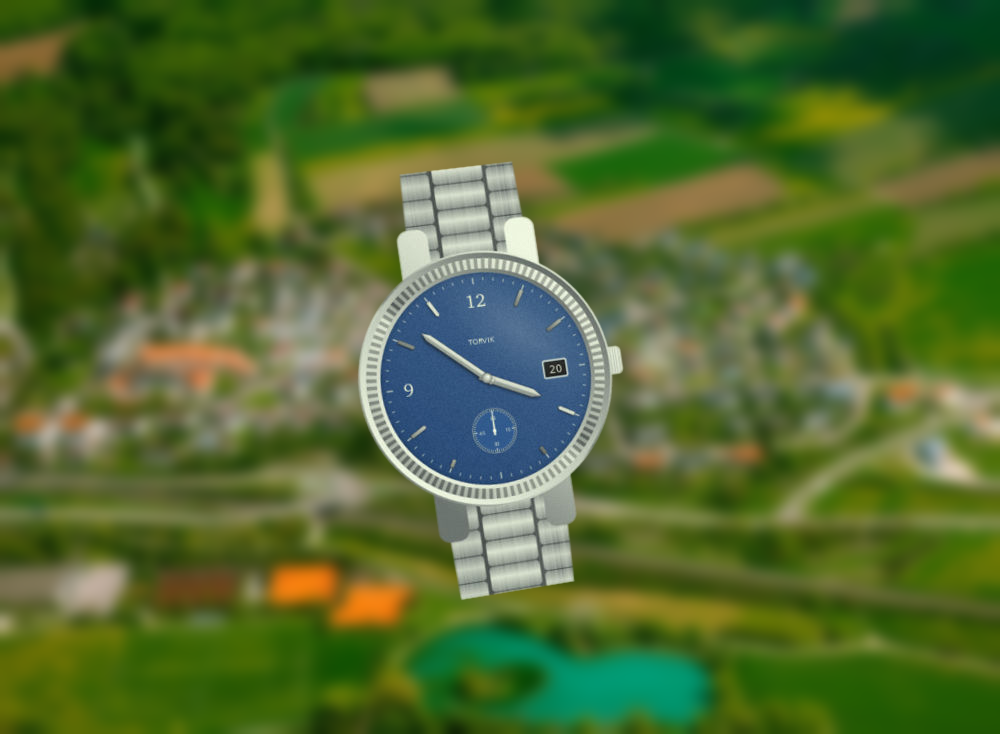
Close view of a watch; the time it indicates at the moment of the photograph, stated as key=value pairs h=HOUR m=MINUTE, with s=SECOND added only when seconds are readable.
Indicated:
h=3 m=52
